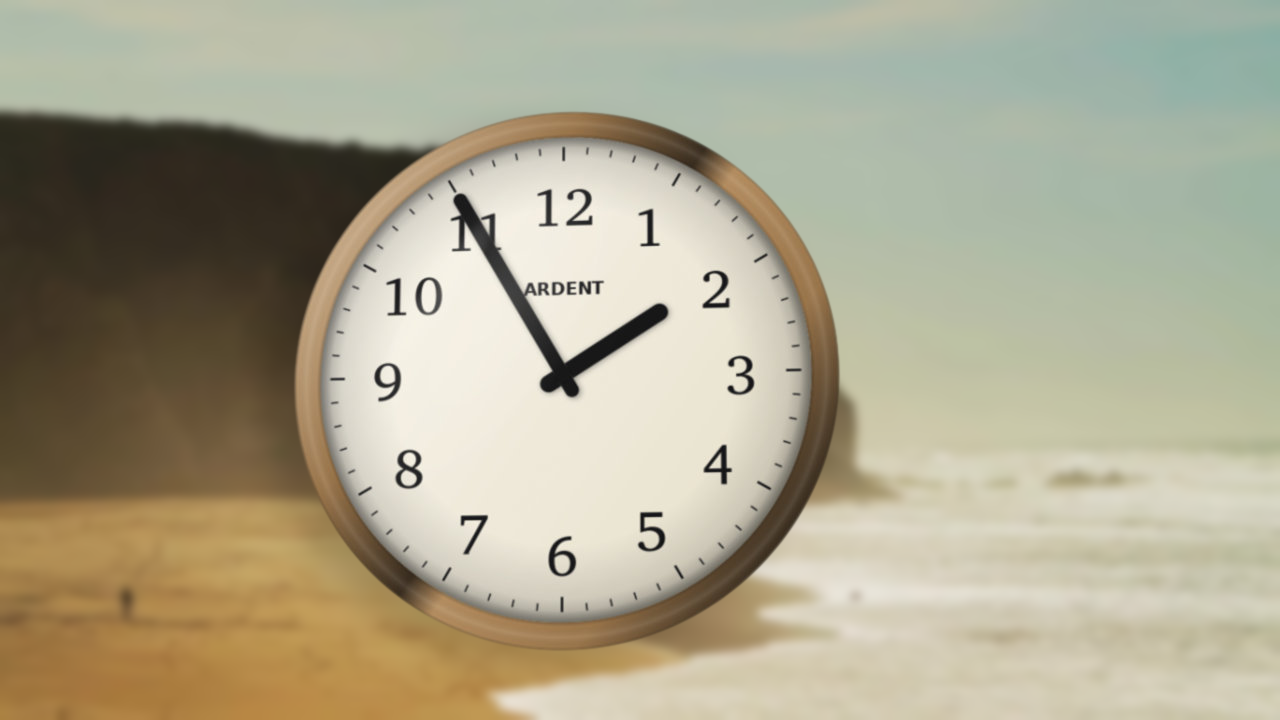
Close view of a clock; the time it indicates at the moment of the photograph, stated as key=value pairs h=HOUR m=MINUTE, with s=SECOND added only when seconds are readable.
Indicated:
h=1 m=55
